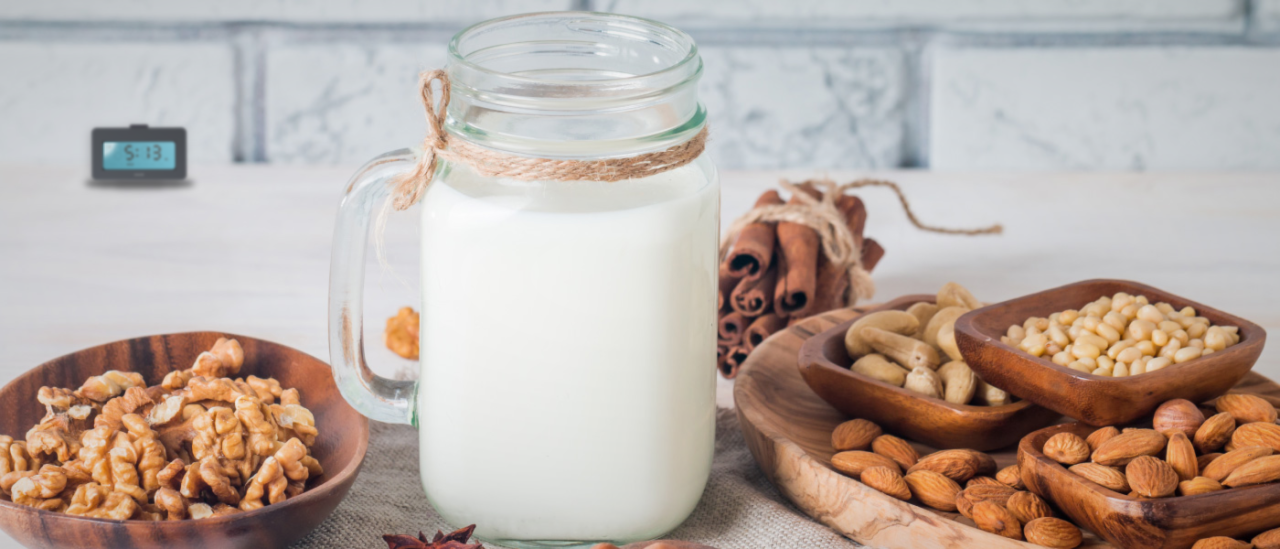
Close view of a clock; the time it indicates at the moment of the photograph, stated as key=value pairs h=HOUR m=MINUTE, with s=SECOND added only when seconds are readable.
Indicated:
h=5 m=13
